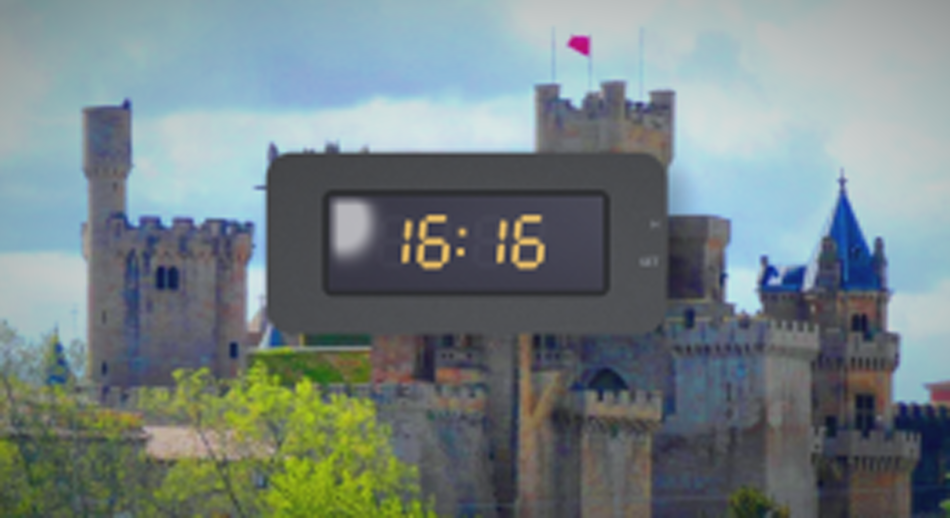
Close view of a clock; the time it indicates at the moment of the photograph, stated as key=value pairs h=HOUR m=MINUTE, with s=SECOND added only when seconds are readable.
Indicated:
h=16 m=16
